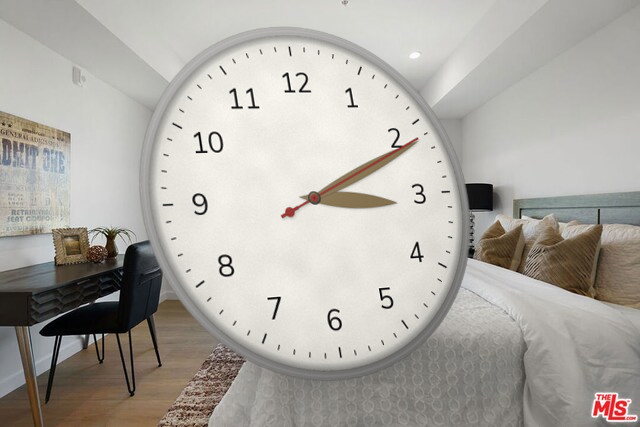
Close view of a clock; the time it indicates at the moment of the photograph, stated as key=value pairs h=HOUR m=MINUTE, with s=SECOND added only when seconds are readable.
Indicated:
h=3 m=11 s=11
